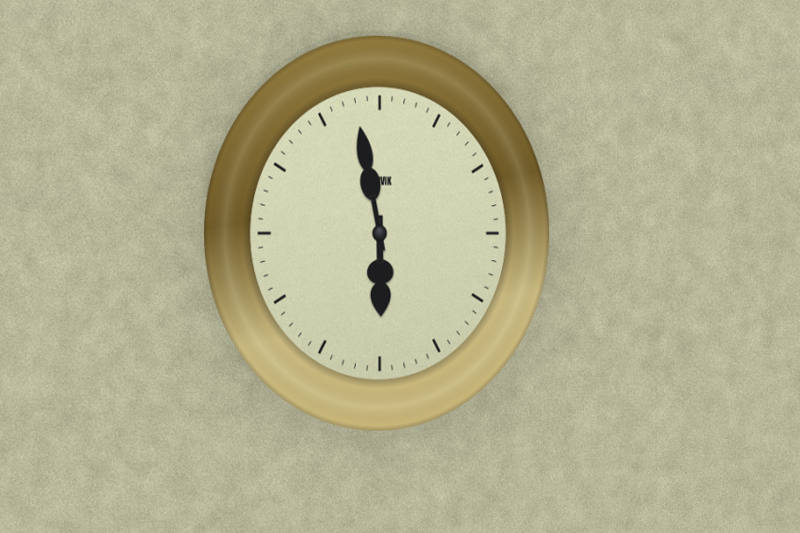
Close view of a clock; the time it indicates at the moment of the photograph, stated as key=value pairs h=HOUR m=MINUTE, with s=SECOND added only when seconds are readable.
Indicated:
h=5 m=58
